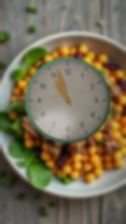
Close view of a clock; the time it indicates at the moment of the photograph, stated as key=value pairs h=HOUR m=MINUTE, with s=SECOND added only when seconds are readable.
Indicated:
h=10 m=57
